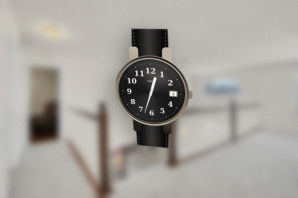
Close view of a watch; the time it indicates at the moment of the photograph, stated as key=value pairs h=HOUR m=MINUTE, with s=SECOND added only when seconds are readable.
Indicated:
h=12 m=33
